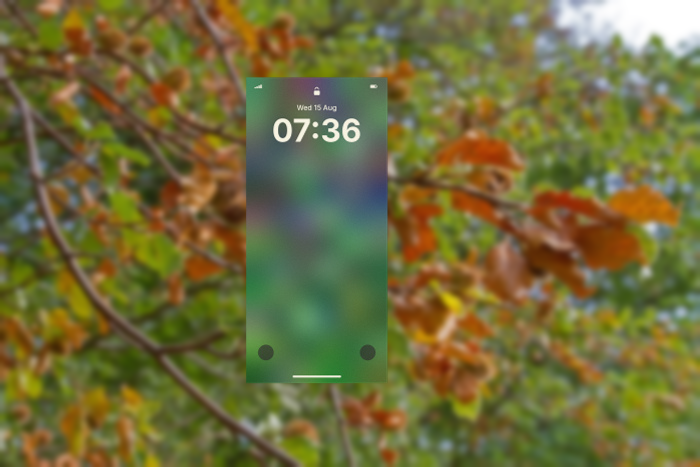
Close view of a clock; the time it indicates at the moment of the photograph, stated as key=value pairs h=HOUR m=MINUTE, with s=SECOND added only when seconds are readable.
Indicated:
h=7 m=36
